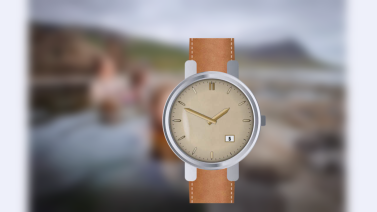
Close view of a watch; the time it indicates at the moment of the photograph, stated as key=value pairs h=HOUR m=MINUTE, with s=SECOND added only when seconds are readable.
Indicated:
h=1 m=49
